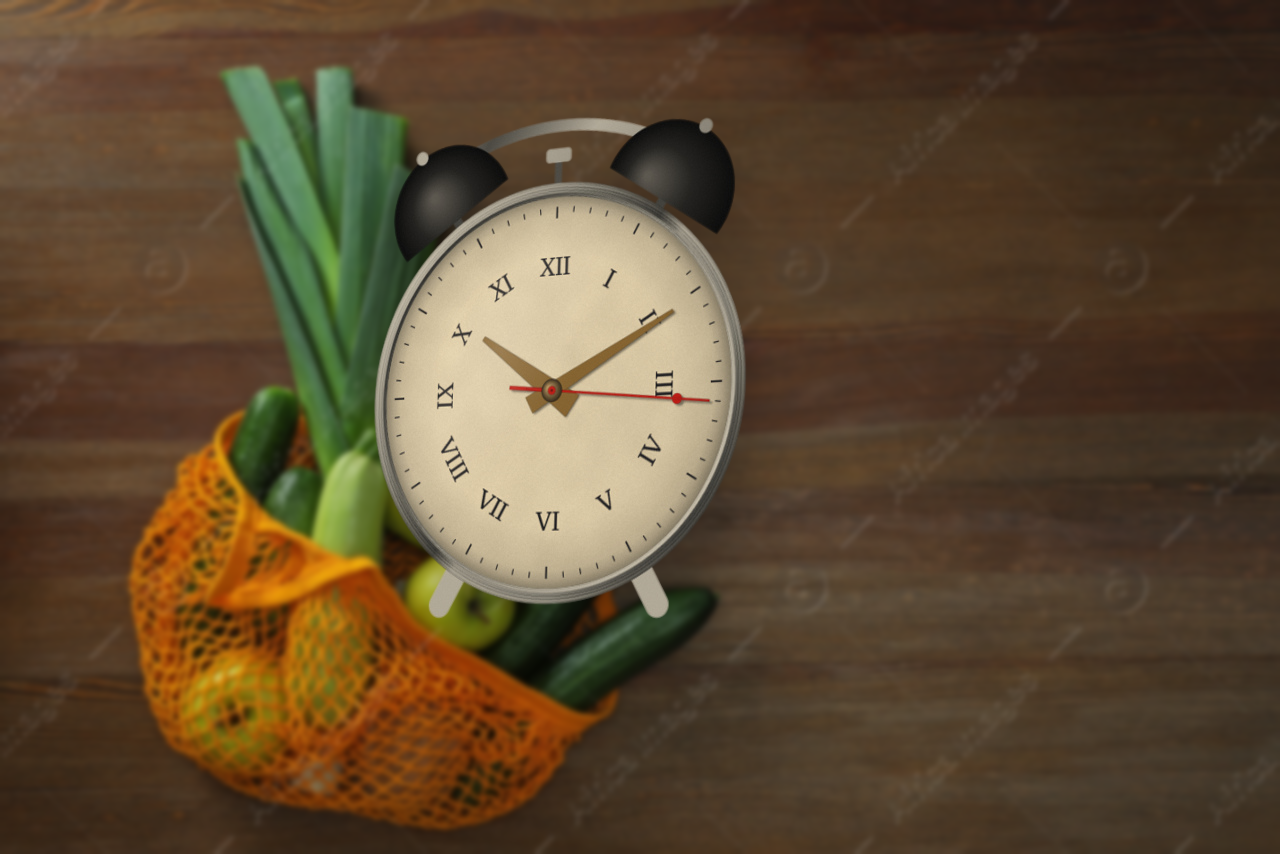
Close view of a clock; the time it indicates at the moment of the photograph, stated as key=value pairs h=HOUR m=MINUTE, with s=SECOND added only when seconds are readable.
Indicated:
h=10 m=10 s=16
